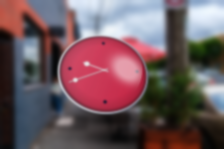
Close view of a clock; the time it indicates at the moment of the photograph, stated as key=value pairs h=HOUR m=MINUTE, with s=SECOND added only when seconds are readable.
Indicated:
h=9 m=41
